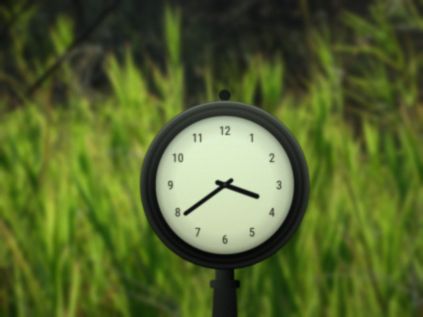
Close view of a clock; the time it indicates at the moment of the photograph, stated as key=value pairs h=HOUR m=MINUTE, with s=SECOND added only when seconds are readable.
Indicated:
h=3 m=39
